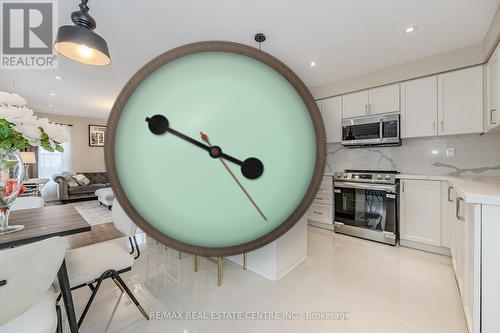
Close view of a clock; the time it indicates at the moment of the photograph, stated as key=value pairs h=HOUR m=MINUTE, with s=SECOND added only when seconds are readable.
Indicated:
h=3 m=49 s=24
